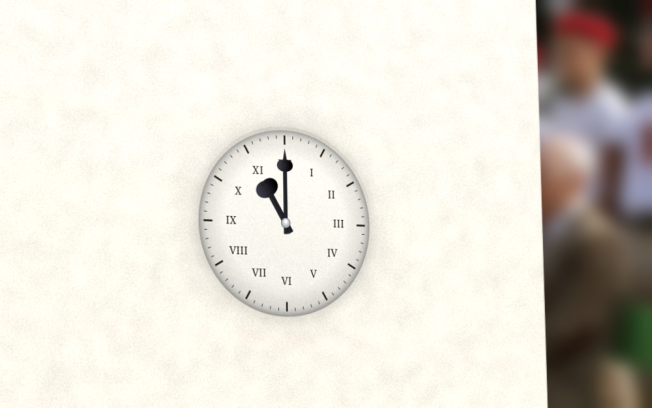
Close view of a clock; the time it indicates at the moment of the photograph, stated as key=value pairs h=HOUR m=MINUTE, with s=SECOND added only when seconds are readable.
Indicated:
h=11 m=0
